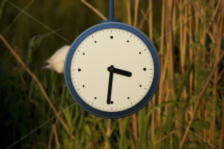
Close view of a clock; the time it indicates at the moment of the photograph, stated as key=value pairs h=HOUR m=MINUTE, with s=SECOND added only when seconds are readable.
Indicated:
h=3 m=31
